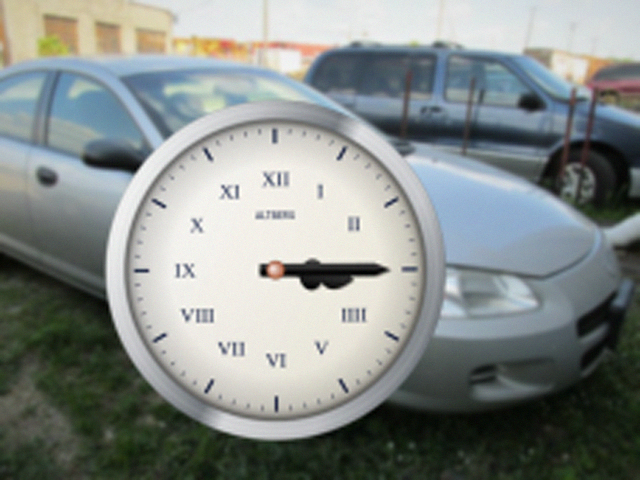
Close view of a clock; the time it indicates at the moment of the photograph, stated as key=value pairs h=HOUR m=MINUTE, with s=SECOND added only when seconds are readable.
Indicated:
h=3 m=15
